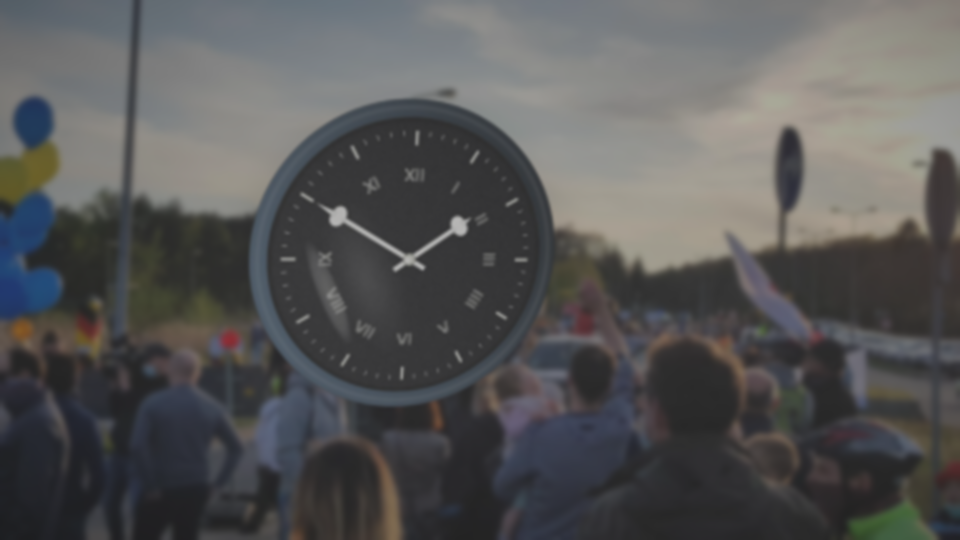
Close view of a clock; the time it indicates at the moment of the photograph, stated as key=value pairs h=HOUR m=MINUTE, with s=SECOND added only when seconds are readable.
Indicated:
h=1 m=50
